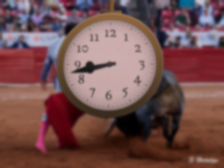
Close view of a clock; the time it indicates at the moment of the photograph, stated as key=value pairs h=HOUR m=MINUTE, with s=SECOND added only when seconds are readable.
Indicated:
h=8 m=43
